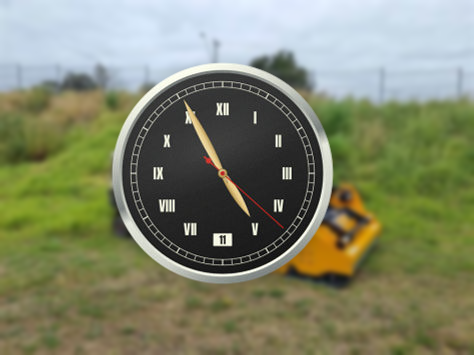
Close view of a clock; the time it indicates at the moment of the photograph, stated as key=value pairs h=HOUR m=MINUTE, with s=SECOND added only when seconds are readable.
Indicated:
h=4 m=55 s=22
